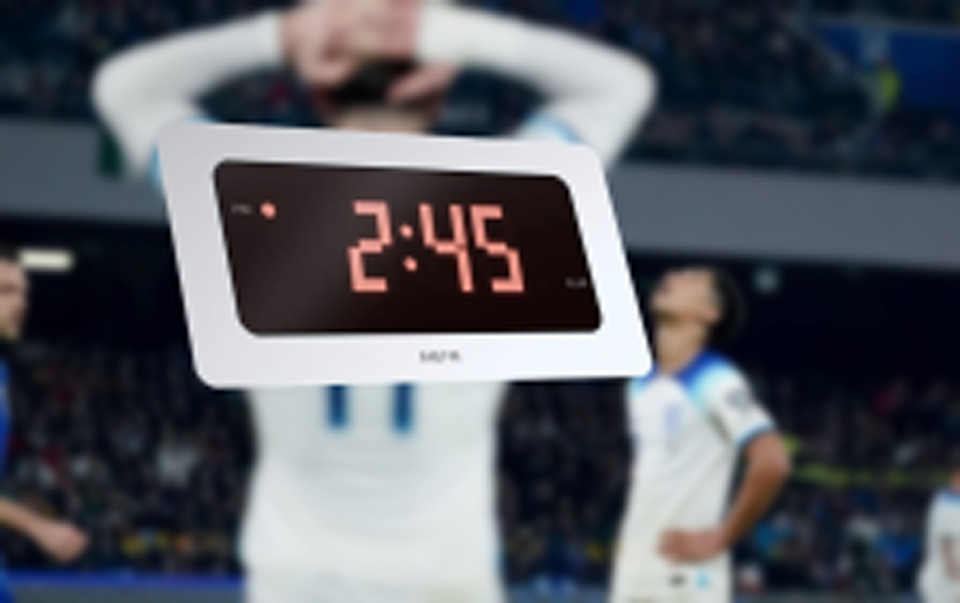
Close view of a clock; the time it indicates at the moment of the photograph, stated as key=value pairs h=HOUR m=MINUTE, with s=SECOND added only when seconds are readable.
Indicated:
h=2 m=45
